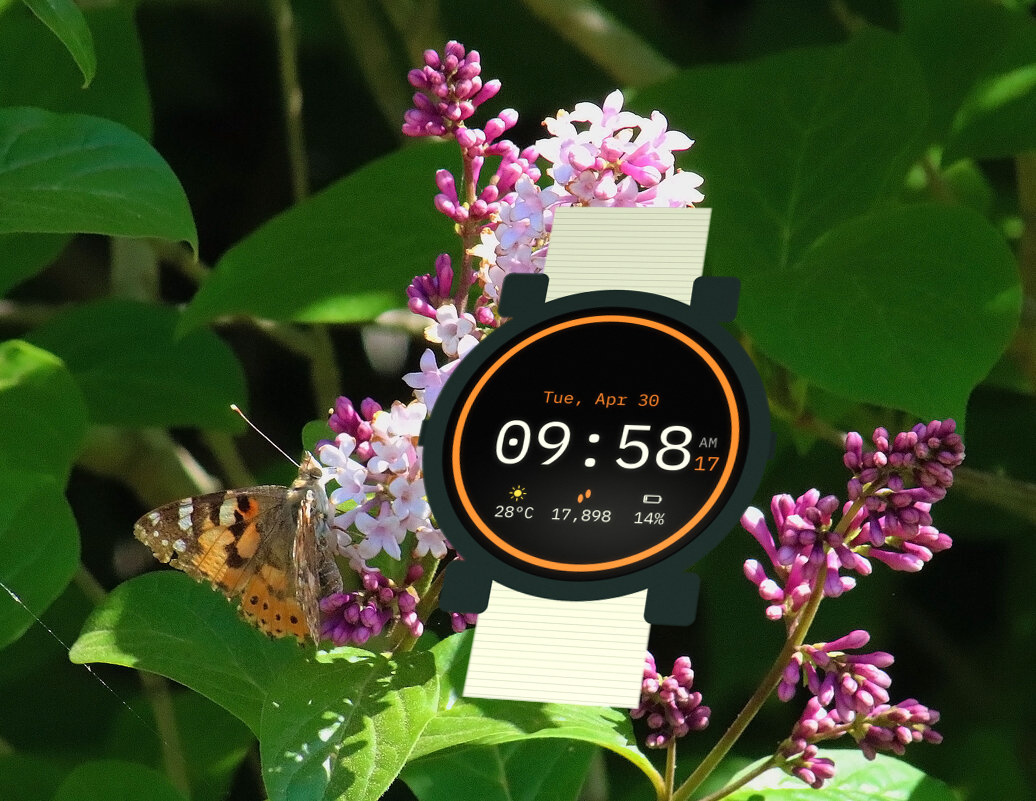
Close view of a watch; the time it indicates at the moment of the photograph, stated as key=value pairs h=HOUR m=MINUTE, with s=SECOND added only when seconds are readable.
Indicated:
h=9 m=58 s=17
